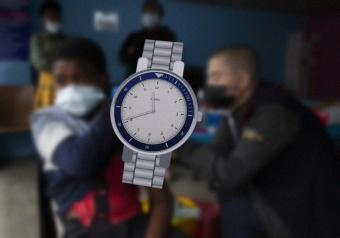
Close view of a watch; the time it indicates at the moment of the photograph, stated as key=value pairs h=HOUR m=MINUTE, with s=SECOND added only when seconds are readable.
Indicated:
h=11 m=41
